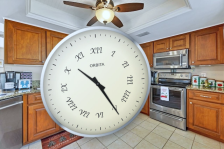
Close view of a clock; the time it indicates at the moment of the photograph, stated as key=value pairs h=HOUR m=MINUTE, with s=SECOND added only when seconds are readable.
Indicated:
h=10 m=25
